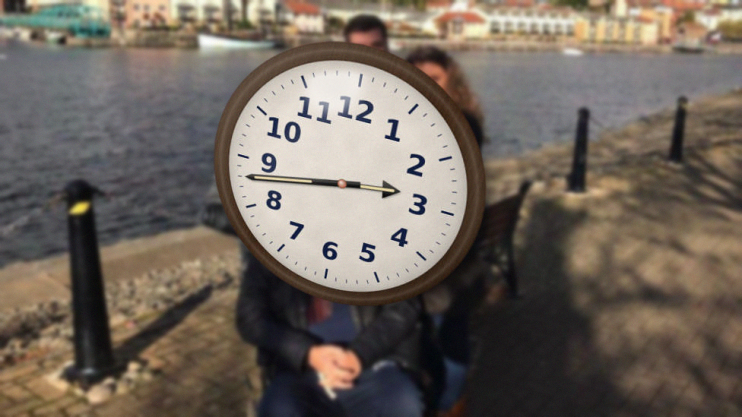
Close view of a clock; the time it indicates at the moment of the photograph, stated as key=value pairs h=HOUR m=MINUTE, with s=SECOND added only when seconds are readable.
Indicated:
h=2 m=43
